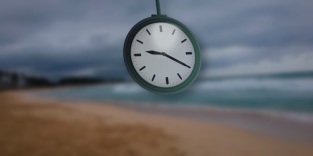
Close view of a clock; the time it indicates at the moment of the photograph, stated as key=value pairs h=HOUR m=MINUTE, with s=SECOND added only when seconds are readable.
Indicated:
h=9 m=20
